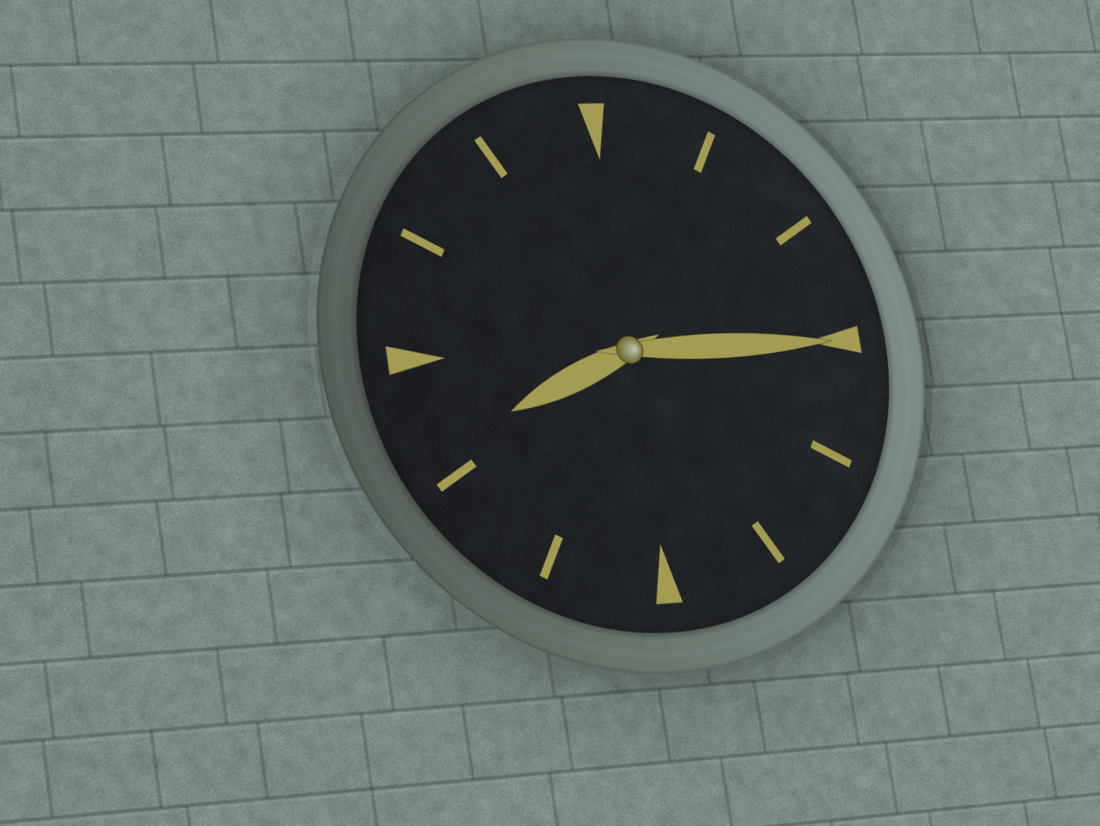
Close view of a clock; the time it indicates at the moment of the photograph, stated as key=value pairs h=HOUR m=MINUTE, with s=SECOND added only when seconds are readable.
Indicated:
h=8 m=15
